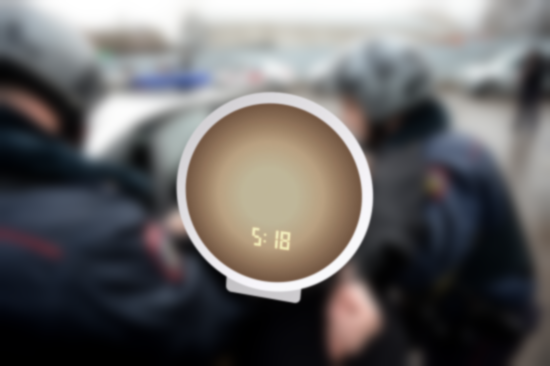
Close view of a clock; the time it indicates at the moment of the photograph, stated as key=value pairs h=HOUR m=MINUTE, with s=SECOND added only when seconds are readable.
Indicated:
h=5 m=18
